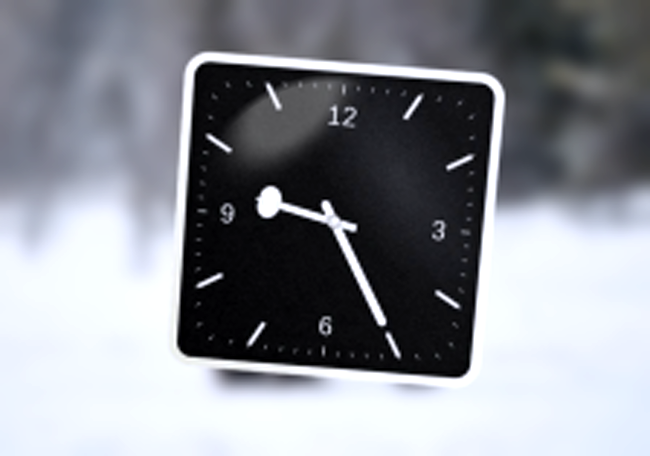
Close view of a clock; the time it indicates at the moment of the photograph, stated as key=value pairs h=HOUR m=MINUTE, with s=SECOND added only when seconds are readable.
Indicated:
h=9 m=25
